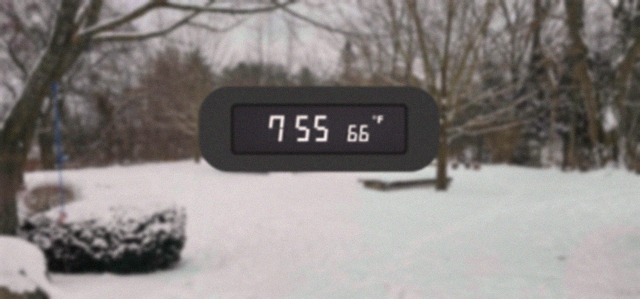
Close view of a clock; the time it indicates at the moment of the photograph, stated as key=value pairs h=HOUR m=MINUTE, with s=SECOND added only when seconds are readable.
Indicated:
h=7 m=55
